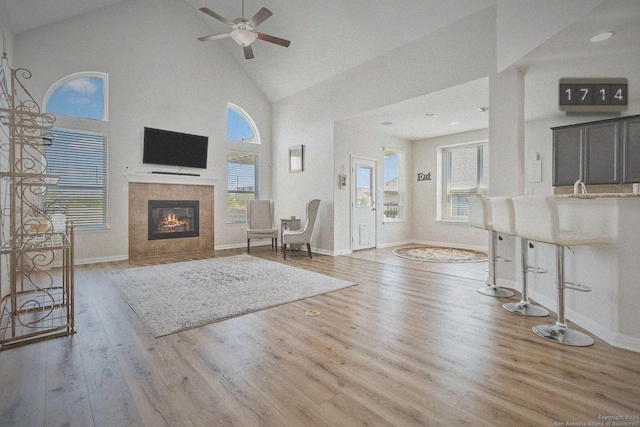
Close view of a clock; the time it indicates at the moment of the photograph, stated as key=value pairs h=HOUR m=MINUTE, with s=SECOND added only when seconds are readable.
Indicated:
h=17 m=14
